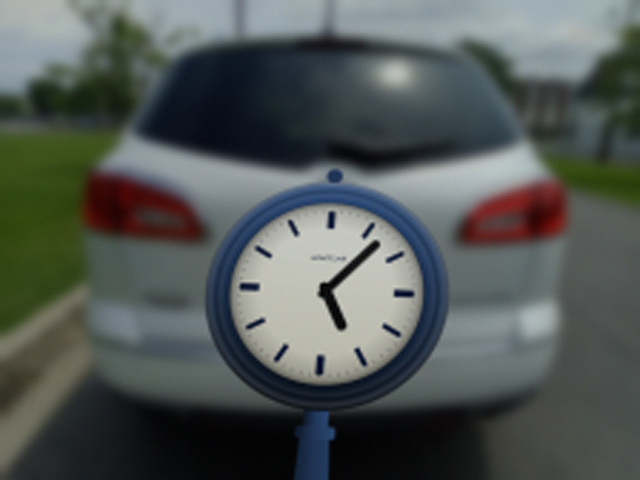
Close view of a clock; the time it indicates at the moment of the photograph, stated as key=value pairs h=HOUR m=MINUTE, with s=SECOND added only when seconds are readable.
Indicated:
h=5 m=7
